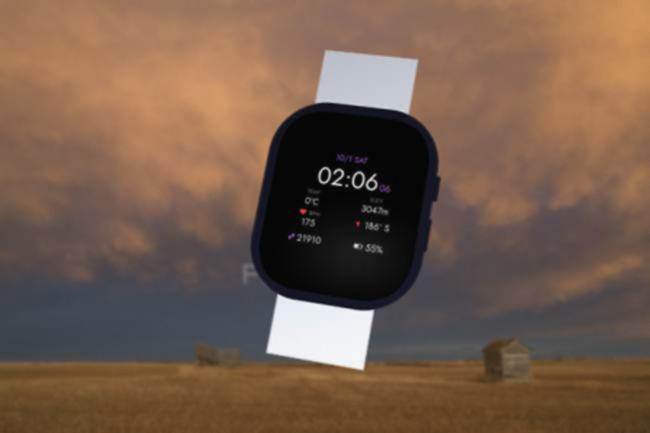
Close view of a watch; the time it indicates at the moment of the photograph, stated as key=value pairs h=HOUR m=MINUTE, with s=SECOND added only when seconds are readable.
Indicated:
h=2 m=6
